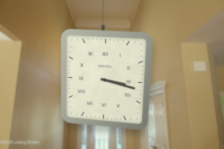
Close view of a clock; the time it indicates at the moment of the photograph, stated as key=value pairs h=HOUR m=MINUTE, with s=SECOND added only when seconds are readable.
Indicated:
h=3 m=17
